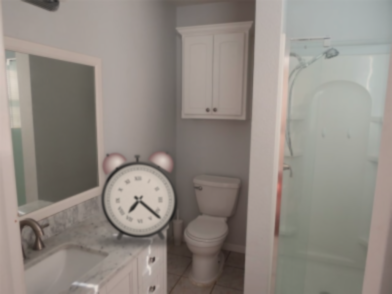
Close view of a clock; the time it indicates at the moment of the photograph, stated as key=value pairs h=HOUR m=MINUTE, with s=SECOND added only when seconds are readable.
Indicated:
h=7 m=22
